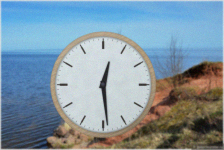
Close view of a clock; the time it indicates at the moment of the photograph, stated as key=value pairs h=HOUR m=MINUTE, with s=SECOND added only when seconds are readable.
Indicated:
h=12 m=29
